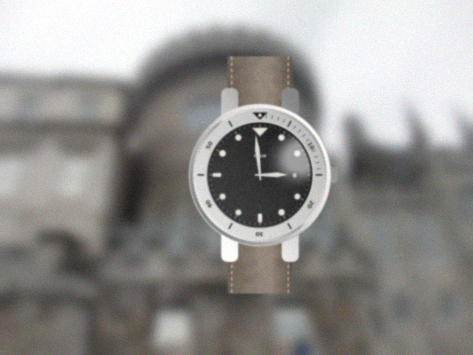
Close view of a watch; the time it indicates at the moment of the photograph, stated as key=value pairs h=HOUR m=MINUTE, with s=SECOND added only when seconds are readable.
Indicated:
h=2 m=59
